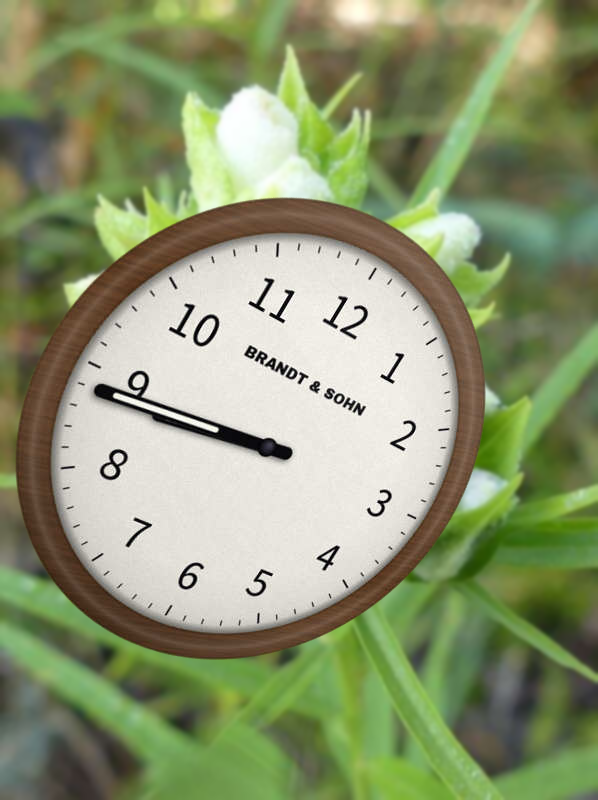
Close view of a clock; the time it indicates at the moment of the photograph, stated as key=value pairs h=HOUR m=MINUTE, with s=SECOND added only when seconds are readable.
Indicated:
h=8 m=44
